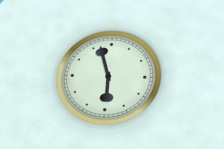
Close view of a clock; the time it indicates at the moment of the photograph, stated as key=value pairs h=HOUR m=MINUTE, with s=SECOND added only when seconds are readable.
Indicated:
h=5 m=57
